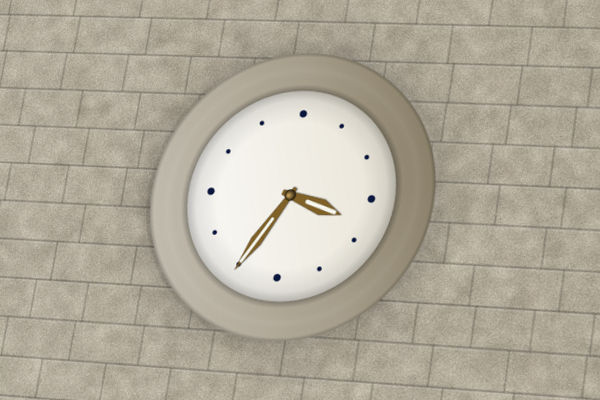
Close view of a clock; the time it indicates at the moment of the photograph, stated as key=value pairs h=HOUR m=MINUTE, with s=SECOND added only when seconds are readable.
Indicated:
h=3 m=35
